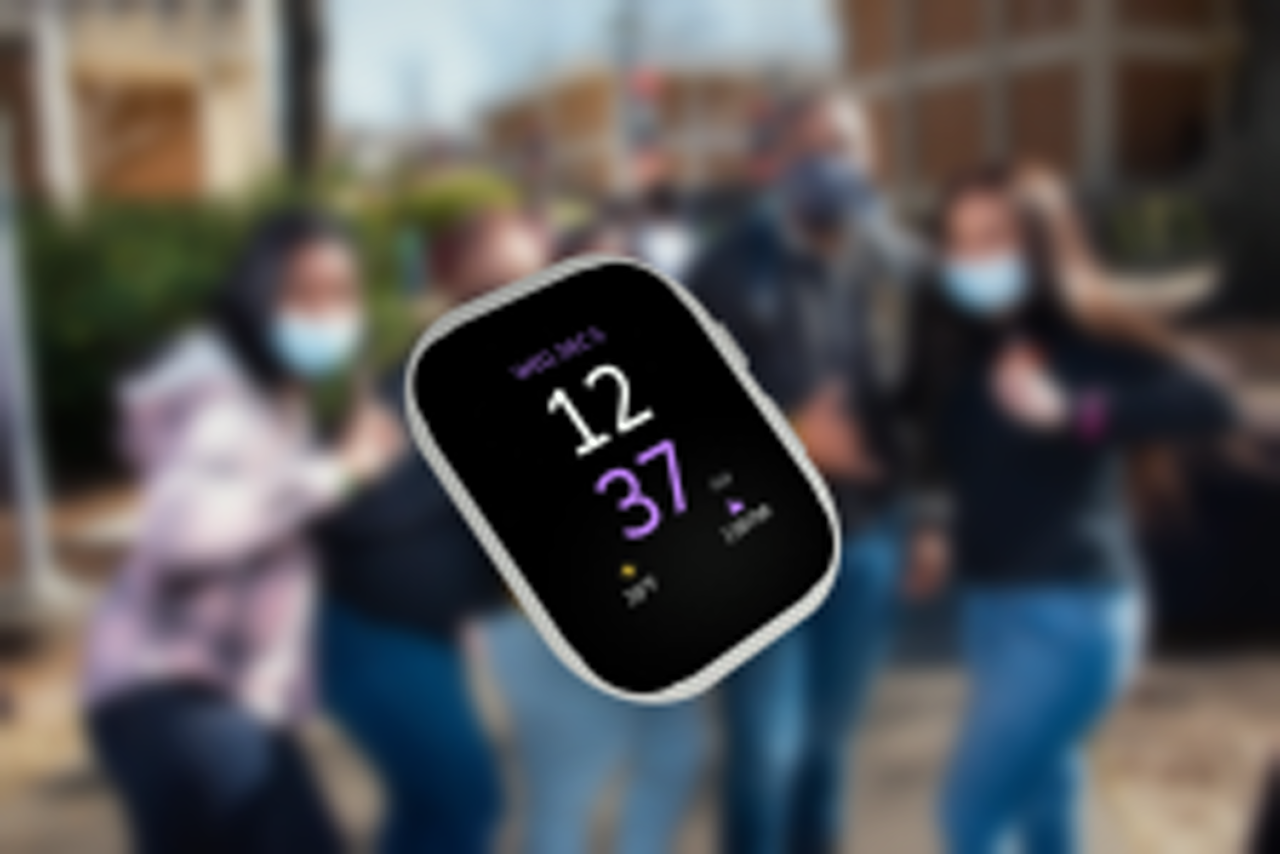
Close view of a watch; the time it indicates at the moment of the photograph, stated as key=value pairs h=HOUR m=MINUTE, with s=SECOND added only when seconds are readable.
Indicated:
h=12 m=37
